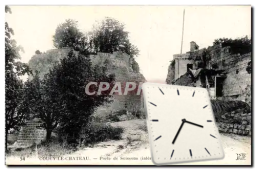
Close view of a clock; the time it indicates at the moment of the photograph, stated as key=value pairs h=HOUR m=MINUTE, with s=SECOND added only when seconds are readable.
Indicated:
h=3 m=36
